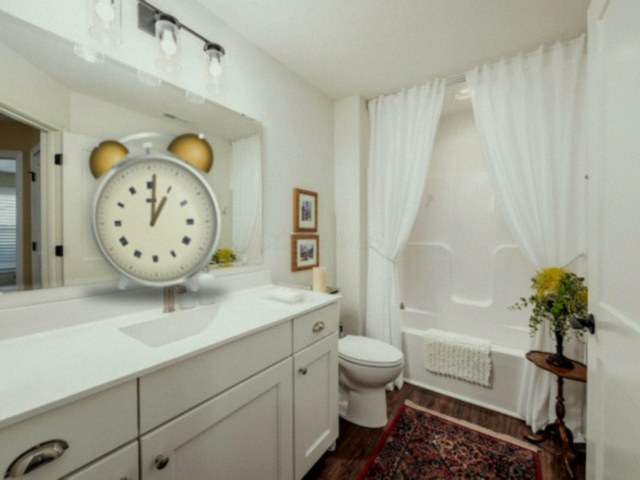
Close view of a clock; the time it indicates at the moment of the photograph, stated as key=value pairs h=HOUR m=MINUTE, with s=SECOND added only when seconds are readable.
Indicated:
h=1 m=1
